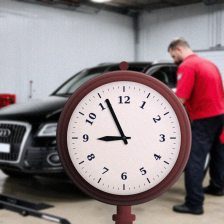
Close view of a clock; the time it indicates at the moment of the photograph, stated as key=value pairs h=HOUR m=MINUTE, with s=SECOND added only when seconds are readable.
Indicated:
h=8 m=56
